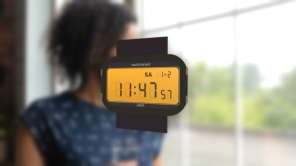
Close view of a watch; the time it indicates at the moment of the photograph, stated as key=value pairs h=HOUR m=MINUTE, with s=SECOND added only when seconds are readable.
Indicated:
h=11 m=47 s=57
